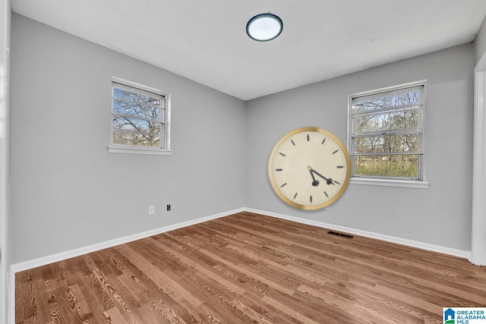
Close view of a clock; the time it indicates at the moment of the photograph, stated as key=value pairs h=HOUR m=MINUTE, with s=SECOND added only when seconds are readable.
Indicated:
h=5 m=21
